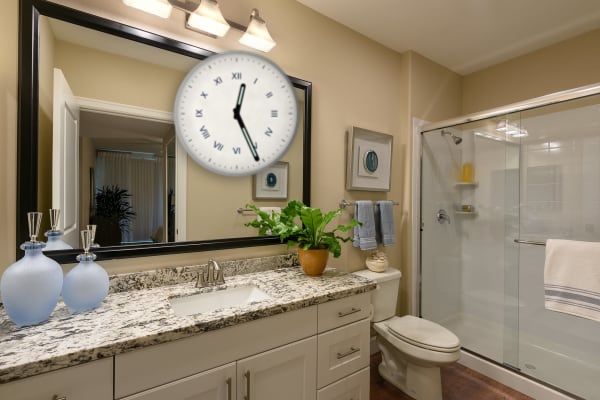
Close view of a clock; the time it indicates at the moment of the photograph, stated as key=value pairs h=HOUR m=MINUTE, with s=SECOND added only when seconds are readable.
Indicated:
h=12 m=26
